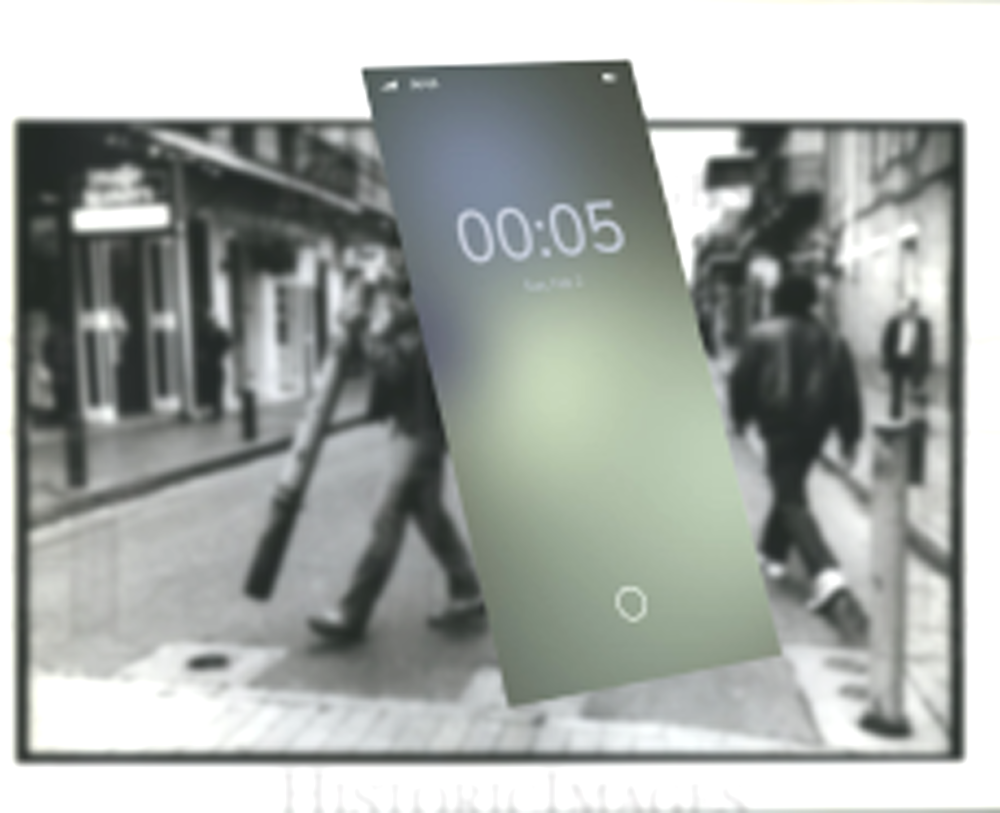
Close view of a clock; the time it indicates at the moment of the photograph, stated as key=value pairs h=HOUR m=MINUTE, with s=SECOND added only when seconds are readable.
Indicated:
h=0 m=5
